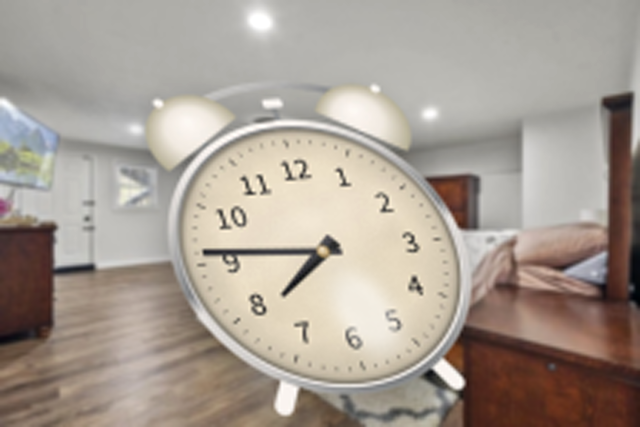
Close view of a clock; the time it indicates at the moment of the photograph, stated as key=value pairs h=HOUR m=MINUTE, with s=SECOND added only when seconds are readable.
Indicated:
h=7 m=46
